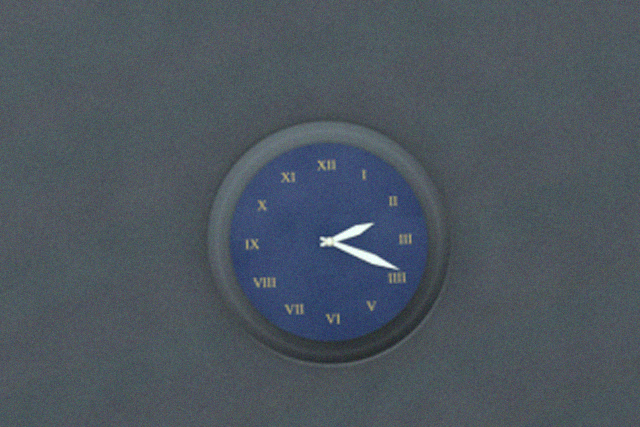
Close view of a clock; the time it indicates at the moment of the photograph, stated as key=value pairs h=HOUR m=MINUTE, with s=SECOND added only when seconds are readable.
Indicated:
h=2 m=19
